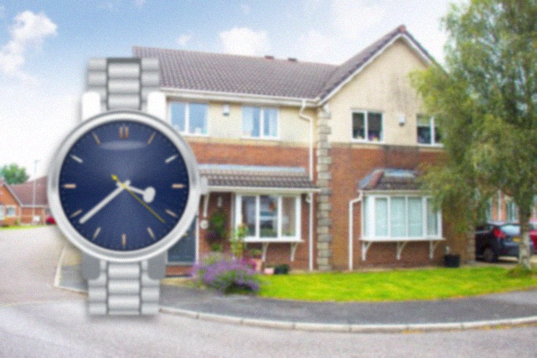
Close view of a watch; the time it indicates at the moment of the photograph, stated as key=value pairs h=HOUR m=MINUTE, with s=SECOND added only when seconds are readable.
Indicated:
h=3 m=38 s=22
